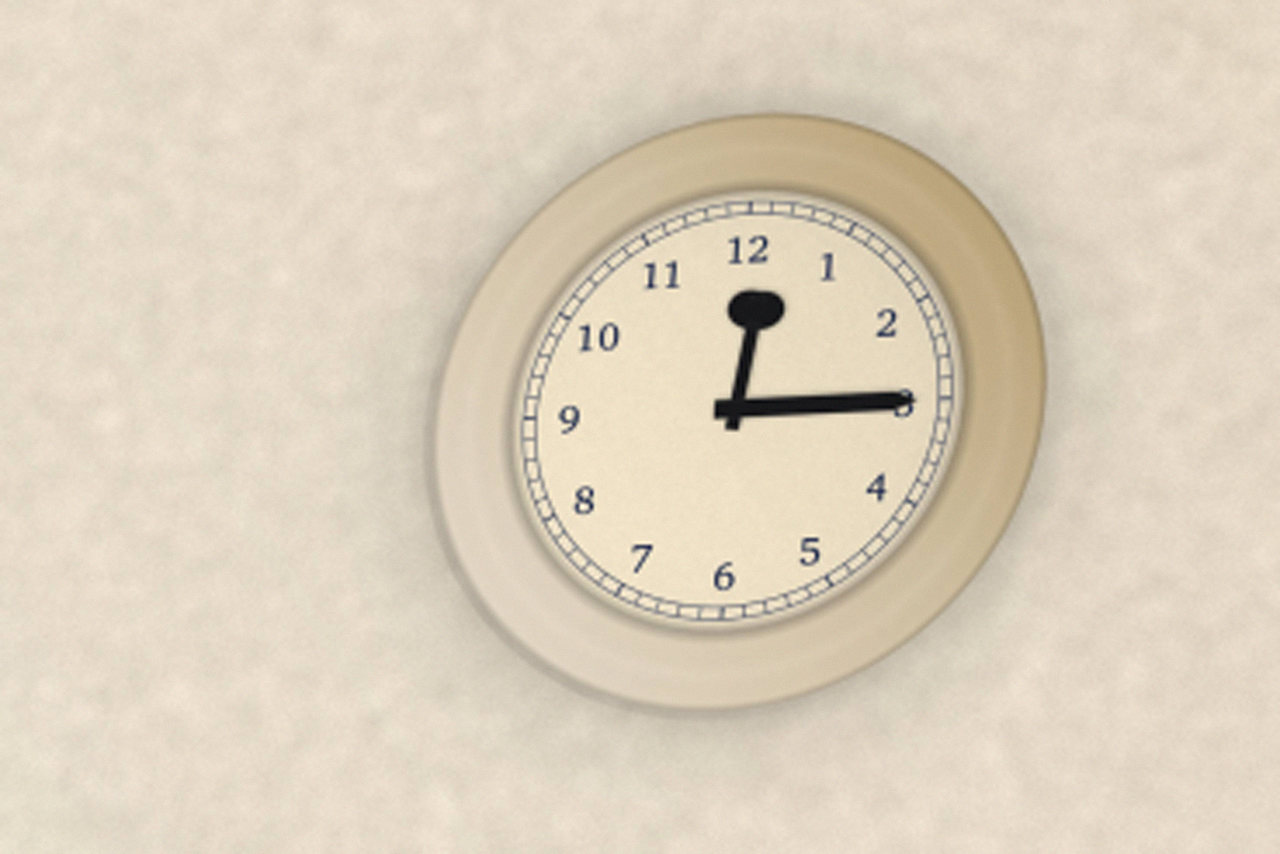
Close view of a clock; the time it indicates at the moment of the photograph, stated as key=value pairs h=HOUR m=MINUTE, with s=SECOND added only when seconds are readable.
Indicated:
h=12 m=15
